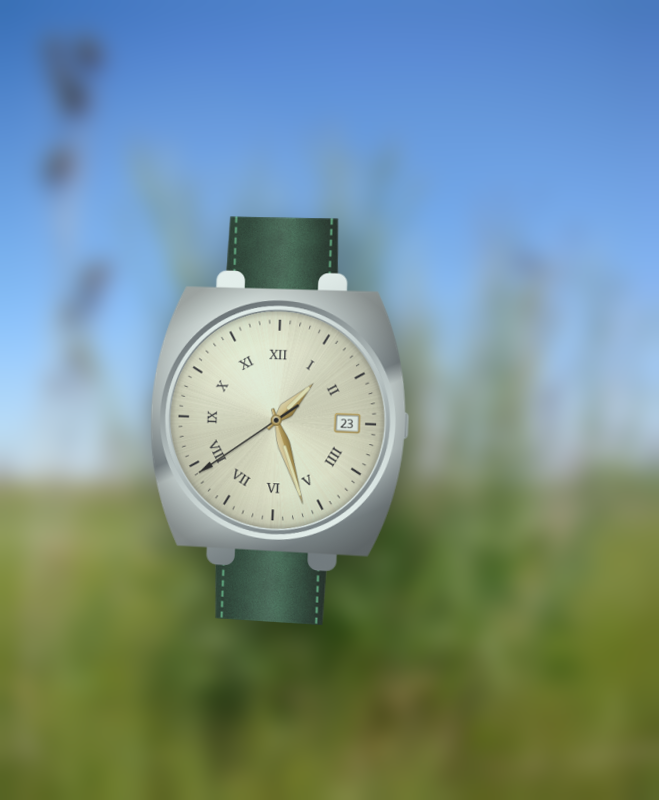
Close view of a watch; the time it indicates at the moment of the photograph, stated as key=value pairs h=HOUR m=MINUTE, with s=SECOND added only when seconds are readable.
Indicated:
h=1 m=26 s=39
